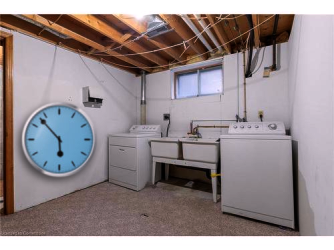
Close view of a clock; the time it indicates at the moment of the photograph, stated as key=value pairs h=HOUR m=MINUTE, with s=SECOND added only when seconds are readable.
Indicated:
h=5 m=53
